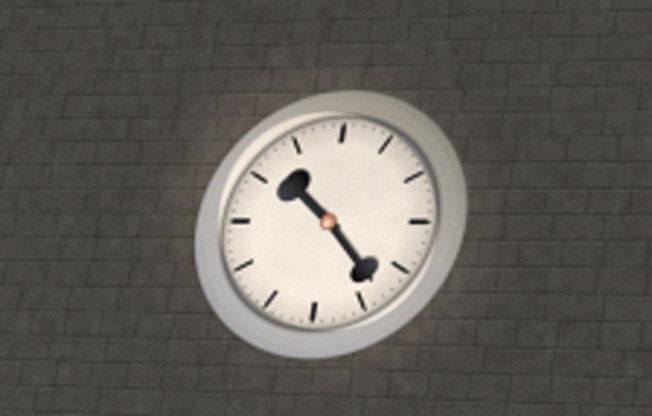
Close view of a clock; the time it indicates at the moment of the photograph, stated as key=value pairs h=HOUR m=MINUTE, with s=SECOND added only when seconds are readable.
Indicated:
h=10 m=23
